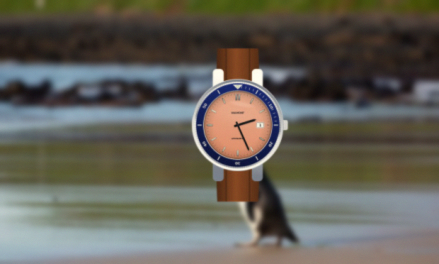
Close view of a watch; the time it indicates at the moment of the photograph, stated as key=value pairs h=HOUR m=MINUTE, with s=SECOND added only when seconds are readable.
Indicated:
h=2 m=26
